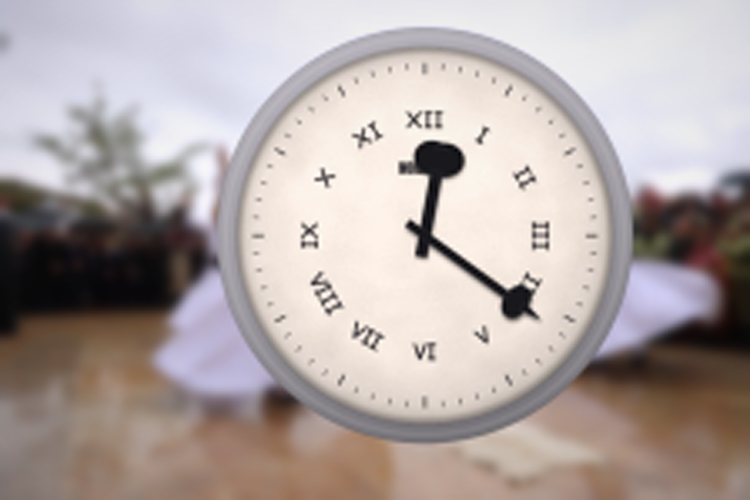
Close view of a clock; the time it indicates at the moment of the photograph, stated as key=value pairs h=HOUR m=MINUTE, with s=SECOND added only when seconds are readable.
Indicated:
h=12 m=21
